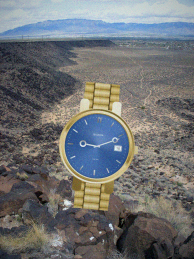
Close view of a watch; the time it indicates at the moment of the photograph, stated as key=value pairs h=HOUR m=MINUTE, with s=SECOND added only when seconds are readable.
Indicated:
h=9 m=11
